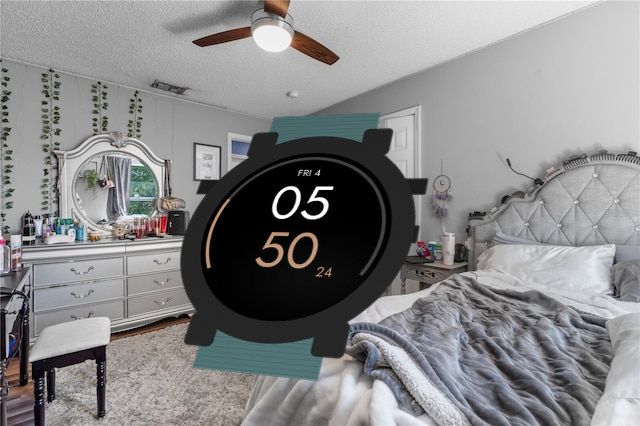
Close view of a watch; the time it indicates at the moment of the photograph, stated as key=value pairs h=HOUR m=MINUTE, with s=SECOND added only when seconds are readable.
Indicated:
h=5 m=50 s=24
